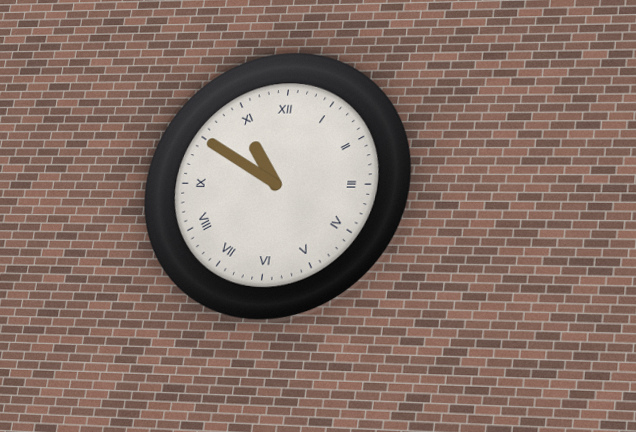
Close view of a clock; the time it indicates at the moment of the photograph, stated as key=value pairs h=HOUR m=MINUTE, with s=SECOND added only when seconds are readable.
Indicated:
h=10 m=50
